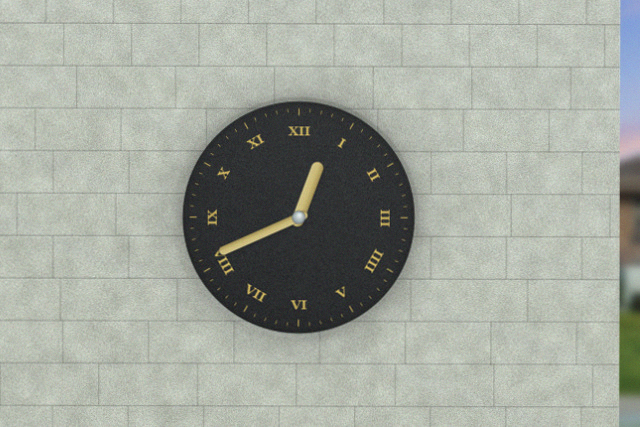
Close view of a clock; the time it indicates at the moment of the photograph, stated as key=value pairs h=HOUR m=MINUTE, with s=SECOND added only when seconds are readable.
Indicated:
h=12 m=41
